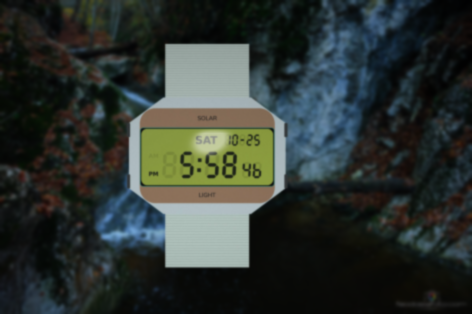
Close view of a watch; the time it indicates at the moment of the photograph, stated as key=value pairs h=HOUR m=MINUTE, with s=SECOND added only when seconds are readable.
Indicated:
h=5 m=58 s=46
